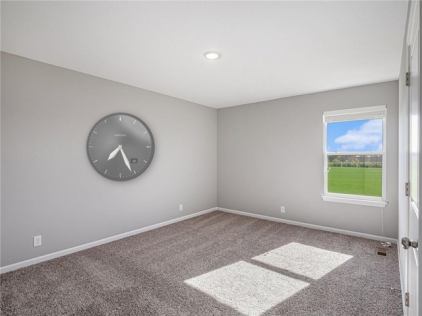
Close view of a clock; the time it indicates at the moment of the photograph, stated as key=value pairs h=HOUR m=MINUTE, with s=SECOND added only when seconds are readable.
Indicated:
h=7 m=26
